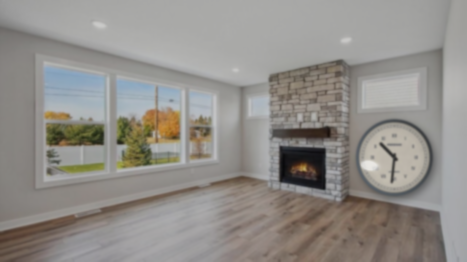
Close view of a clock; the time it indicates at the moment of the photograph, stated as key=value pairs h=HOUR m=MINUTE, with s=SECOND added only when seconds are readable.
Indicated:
h=10 m=31
